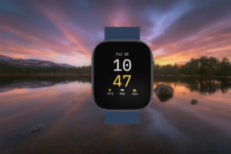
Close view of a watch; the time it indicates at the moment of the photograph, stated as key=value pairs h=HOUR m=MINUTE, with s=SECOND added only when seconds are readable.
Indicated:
h=10 m=47
